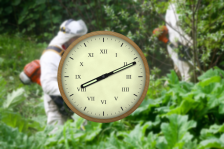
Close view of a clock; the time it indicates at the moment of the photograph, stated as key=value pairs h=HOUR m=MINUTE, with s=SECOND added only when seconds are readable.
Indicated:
h=8 m=11
